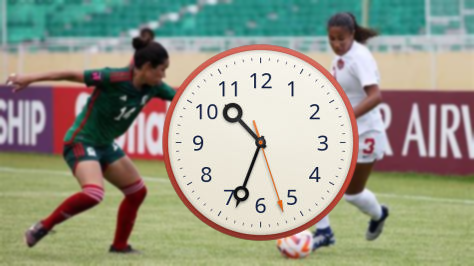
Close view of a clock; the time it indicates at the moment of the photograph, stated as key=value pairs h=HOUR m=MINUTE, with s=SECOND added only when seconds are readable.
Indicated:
h=10 m=33 s=27
